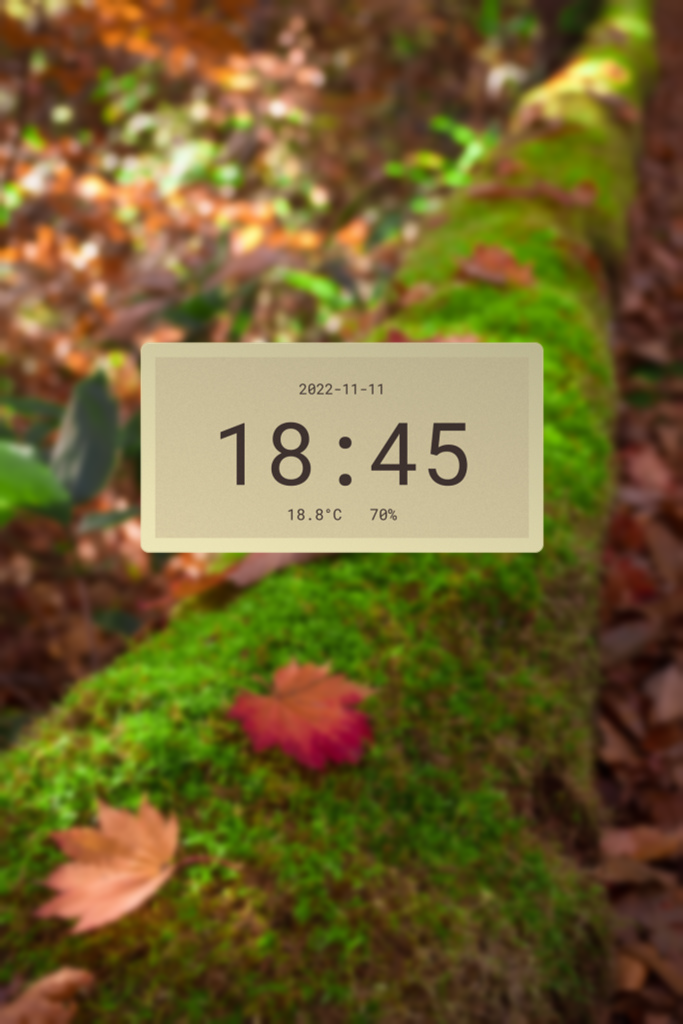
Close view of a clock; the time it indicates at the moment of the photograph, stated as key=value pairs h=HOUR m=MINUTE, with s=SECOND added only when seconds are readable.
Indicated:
h=18 m=45
